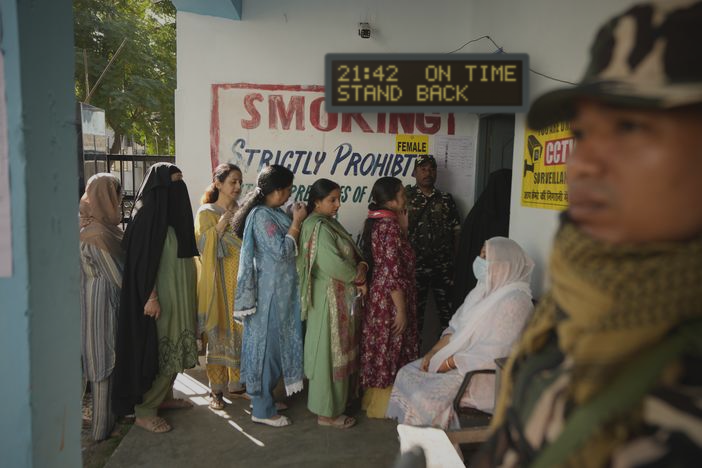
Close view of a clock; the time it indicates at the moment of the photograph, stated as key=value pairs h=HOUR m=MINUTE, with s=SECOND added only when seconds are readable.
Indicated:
h=21 m=42
